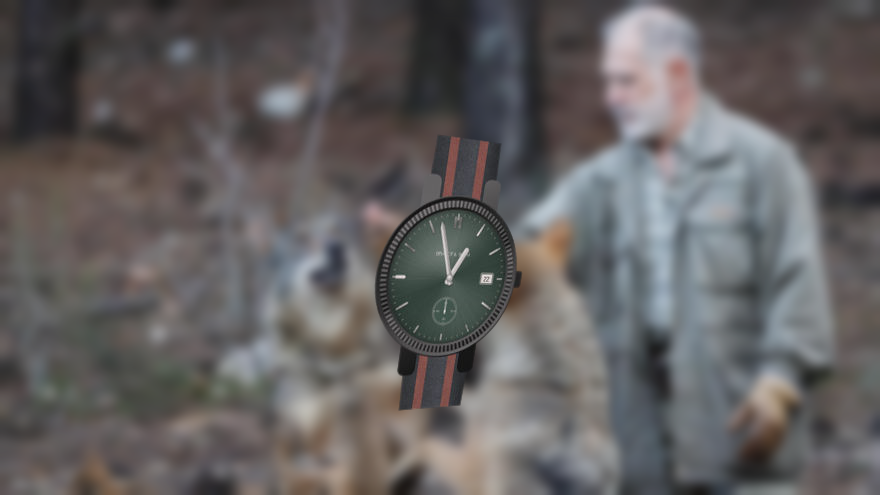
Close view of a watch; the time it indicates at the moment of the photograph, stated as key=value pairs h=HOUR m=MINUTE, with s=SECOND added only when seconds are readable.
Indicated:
h=12 m=57
